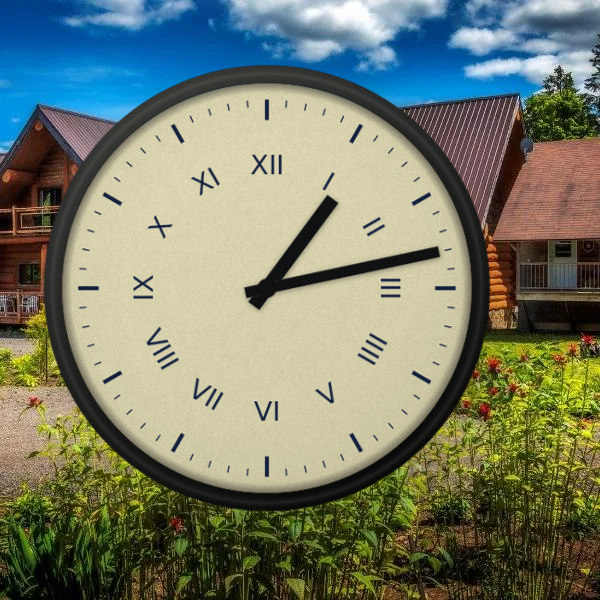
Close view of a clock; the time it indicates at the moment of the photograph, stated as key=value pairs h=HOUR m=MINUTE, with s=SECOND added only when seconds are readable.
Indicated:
h=1 m=13
